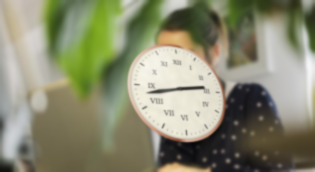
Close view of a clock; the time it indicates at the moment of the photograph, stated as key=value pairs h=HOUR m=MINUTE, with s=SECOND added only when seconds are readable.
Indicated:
h=2 m=43
